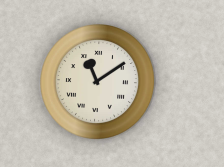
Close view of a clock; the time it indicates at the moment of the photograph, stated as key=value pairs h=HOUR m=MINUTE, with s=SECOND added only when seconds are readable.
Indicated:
h=11 m=9
